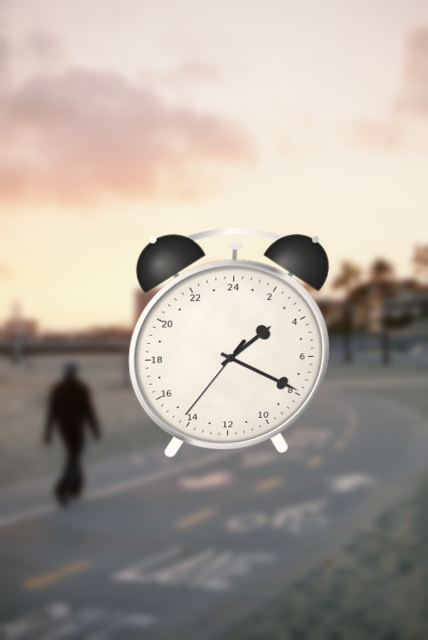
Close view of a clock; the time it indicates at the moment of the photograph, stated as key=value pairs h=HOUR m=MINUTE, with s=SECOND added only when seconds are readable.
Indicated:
h=3 m=19 s=36
